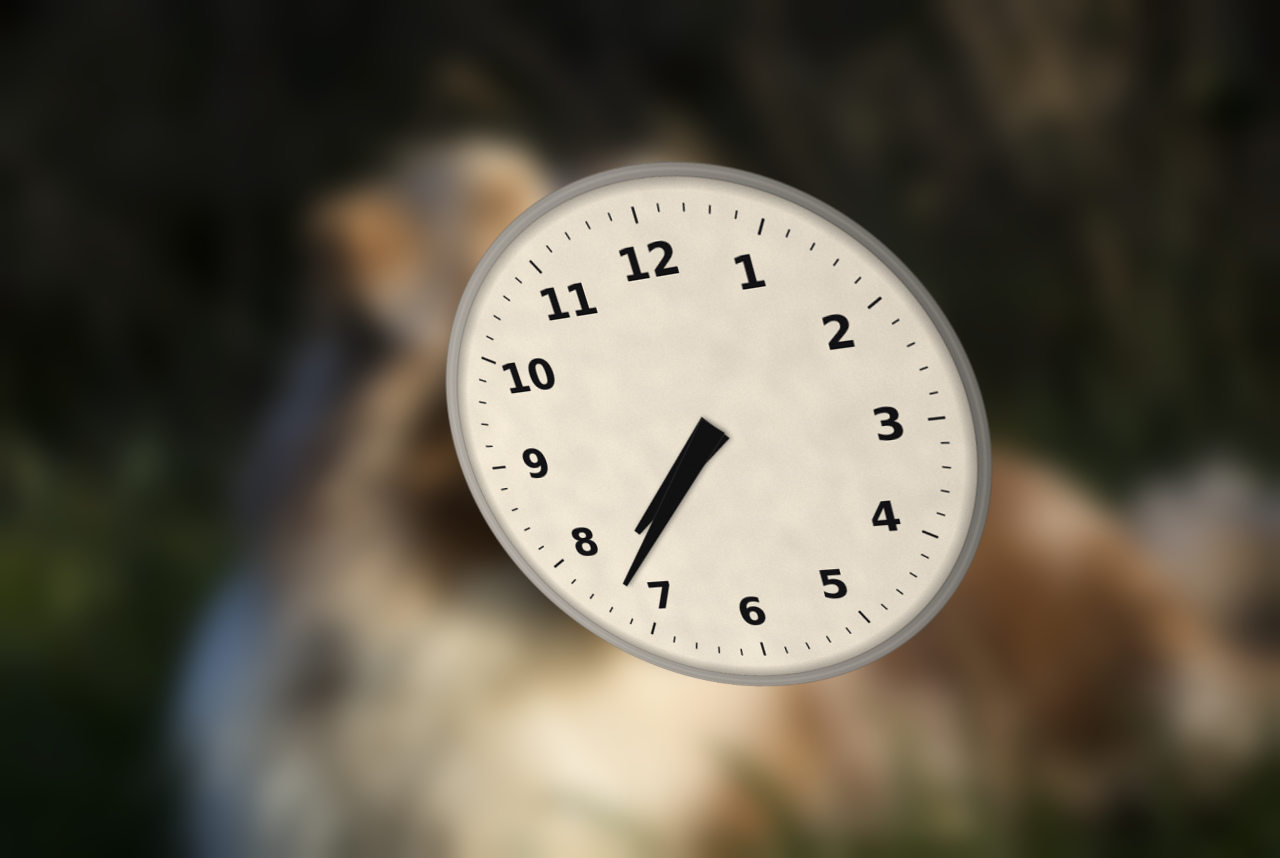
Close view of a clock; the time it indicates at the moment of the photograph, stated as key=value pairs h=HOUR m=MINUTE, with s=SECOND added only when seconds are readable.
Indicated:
h=7 m=37
